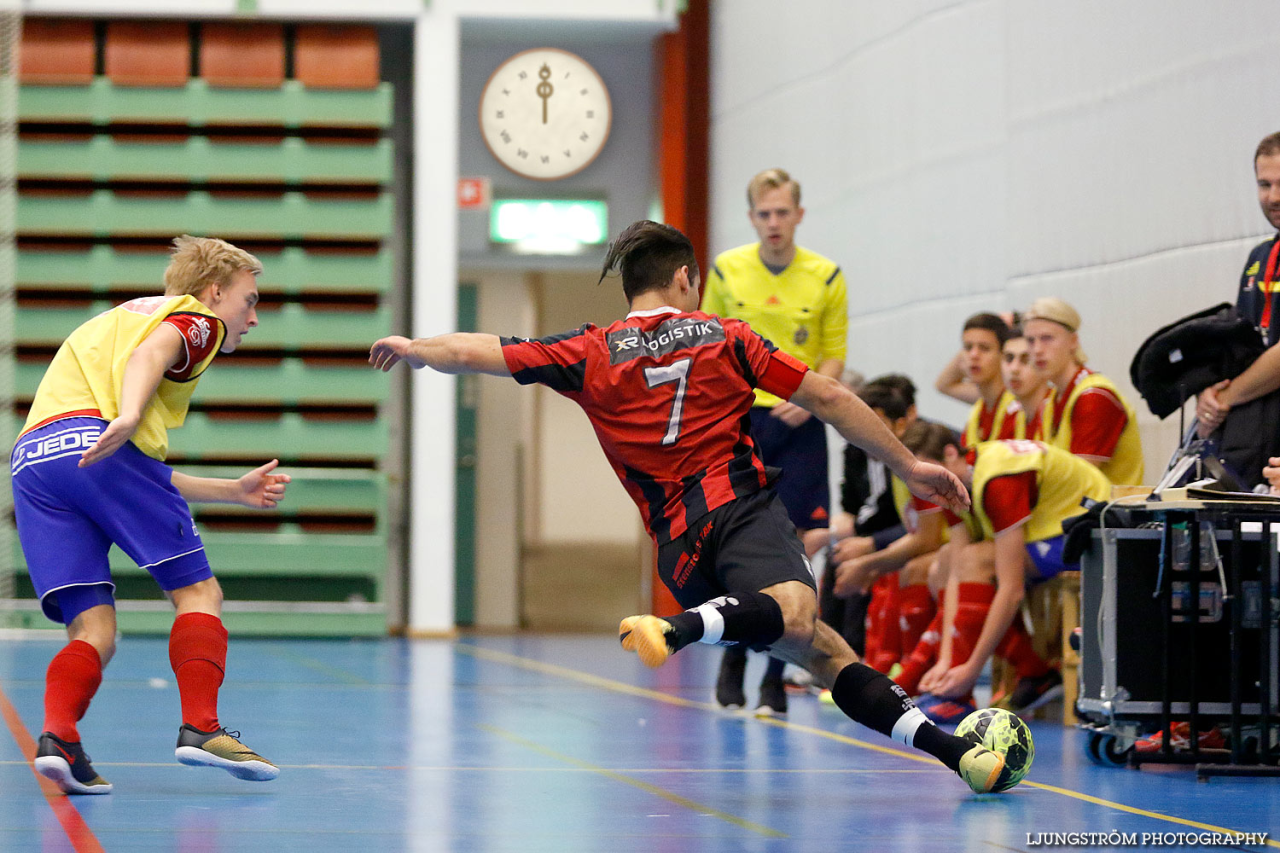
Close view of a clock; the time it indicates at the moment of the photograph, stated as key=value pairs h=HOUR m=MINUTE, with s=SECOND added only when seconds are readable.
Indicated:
h=12 m=0
